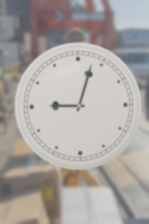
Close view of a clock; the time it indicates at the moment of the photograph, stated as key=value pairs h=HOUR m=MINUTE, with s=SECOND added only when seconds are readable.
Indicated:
h=9 m=3
